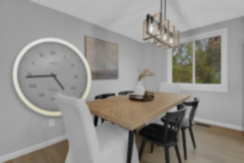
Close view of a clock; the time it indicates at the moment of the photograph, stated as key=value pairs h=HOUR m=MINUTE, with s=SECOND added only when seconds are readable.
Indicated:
h=4 m=44
